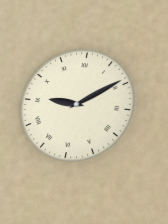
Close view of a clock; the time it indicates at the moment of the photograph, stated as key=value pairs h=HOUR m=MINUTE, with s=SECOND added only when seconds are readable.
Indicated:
h=9 m=9
